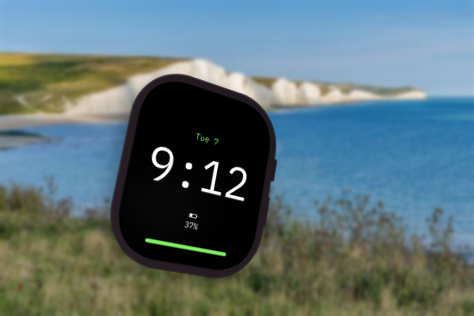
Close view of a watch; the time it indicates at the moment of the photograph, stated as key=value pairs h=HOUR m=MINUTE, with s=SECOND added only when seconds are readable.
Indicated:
h=9 m=12
